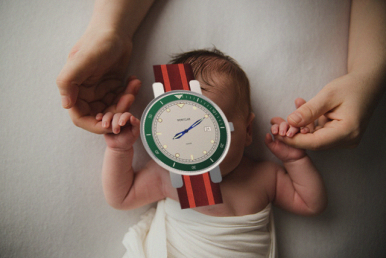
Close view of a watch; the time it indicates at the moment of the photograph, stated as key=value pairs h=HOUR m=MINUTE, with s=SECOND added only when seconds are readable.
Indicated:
h=8 m=10
